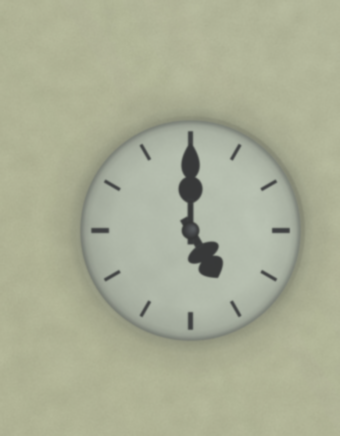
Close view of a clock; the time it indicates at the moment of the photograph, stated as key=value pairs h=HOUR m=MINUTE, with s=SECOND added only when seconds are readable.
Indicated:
h=5 m=0
